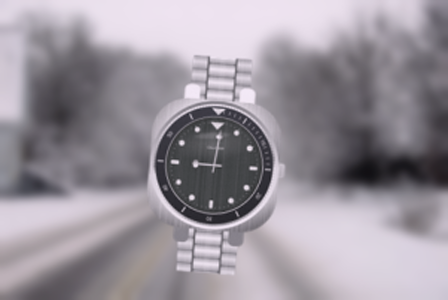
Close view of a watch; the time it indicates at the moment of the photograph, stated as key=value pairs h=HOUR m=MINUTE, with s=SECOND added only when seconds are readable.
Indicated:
h=9 m=1
